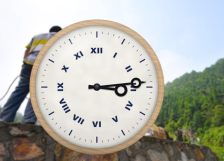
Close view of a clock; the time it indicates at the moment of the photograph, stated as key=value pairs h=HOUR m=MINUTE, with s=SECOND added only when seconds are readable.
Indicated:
h=3 m=14
